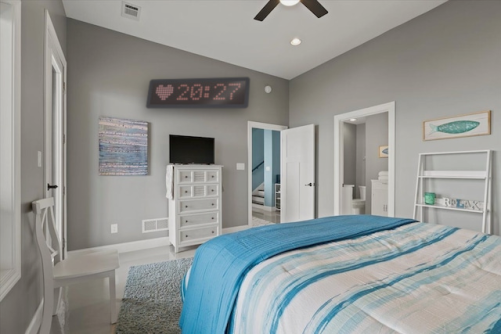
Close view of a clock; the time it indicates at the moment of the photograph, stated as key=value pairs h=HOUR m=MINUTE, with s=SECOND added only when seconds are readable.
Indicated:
h=20 m=27
